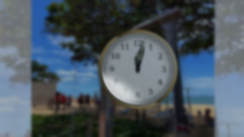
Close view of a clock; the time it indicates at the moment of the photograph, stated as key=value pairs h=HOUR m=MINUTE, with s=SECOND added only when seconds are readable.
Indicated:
h=12 m=2
